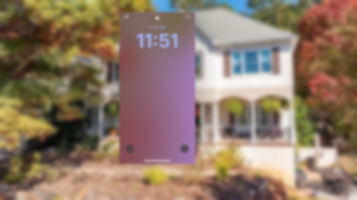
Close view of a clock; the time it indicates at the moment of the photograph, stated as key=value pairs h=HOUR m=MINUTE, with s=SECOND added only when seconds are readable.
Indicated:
h=11 m=51
